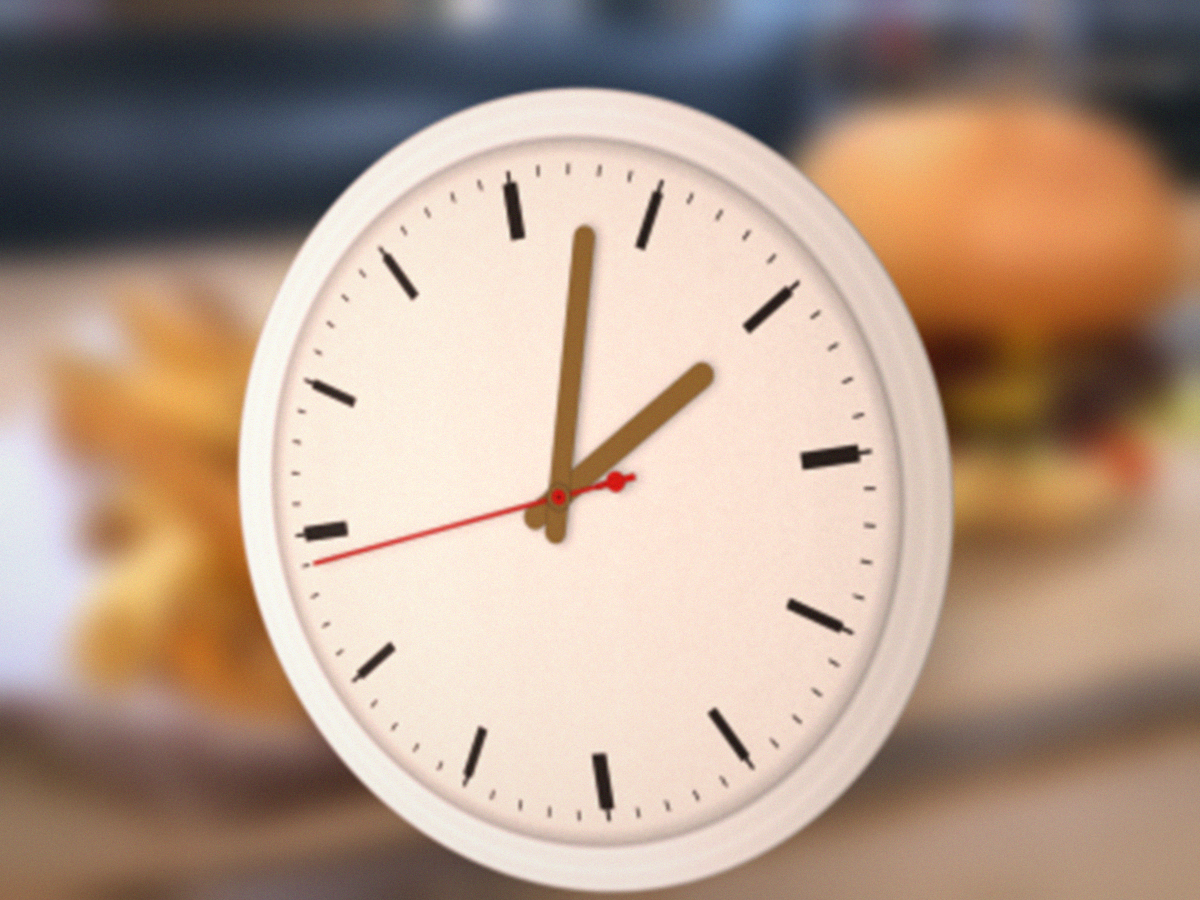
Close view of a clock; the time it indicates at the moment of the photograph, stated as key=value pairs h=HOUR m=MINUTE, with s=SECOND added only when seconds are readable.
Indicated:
h=2 m=2 s=44
